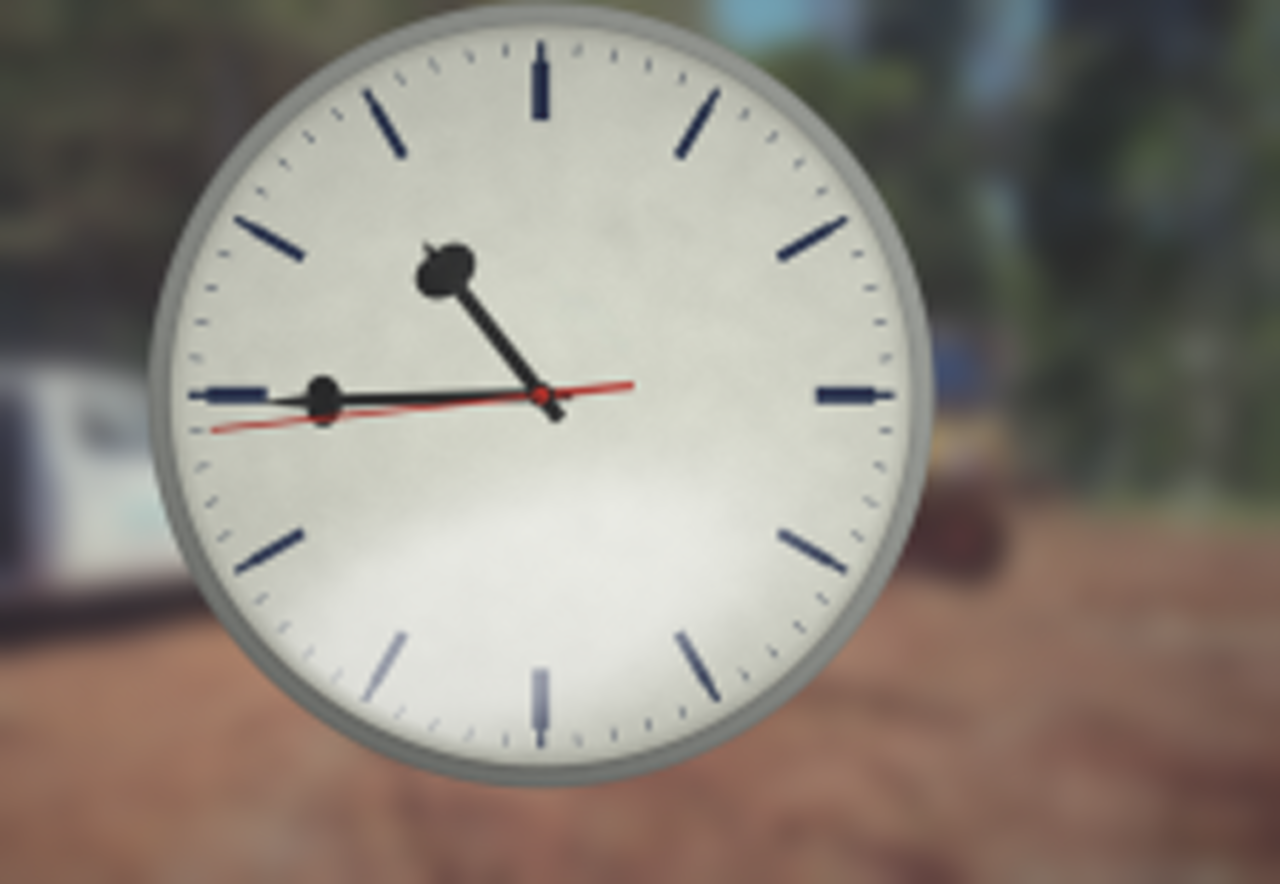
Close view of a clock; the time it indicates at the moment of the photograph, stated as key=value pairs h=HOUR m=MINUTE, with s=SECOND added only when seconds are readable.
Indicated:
h=10 m=44 s=44
